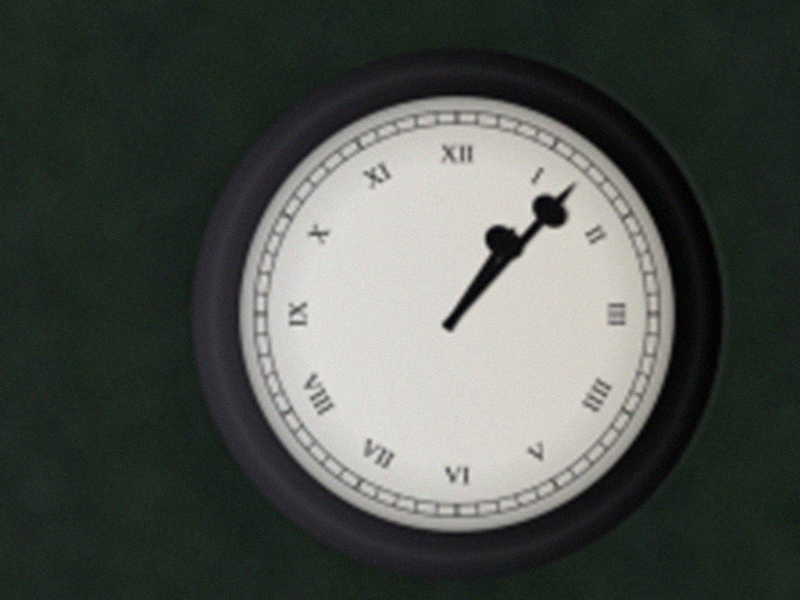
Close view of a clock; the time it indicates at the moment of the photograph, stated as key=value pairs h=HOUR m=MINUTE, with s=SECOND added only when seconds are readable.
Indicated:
h=1 m=7
